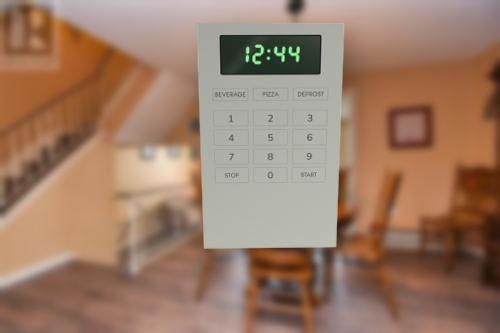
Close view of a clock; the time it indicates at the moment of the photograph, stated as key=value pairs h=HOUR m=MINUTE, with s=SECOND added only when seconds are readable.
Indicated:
h=12 m=44
